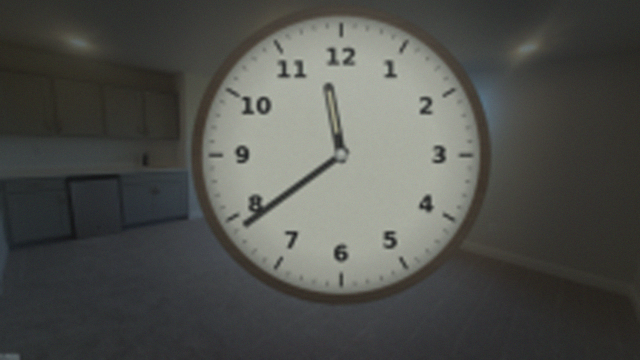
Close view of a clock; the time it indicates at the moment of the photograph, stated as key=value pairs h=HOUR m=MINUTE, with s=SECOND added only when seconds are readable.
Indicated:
h=11 m=39
